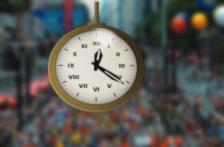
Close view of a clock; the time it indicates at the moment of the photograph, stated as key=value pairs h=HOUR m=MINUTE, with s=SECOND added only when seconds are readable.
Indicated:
h=12 m=21
